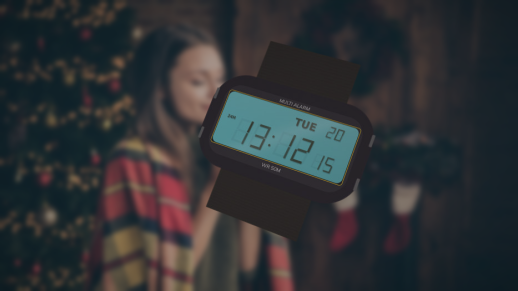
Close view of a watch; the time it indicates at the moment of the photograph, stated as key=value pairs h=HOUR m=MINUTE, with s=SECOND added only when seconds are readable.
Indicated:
h=13 m=12 s=15
